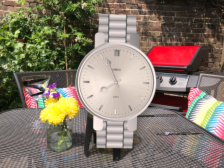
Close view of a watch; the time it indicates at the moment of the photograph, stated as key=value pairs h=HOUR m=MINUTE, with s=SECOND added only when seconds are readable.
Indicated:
h=7 m=56
